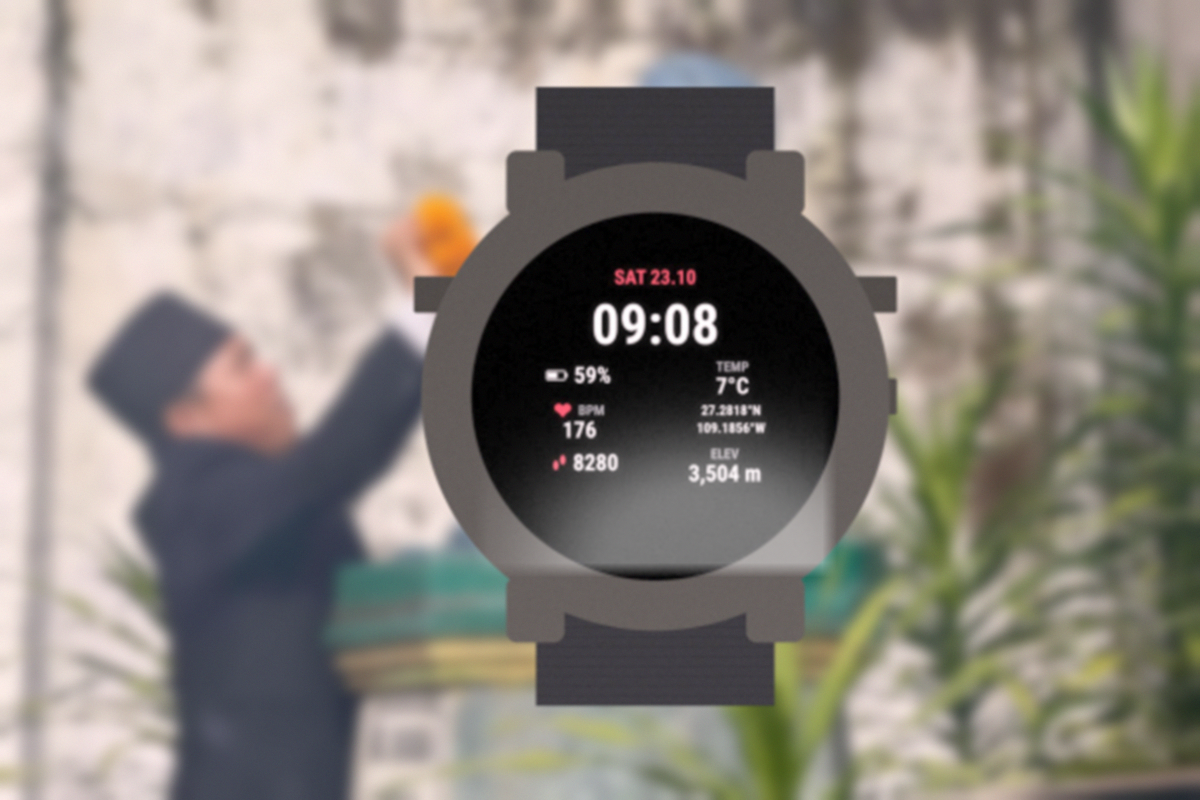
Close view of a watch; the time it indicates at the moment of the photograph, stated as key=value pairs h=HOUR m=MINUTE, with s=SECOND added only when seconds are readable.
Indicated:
h=9 m=8
